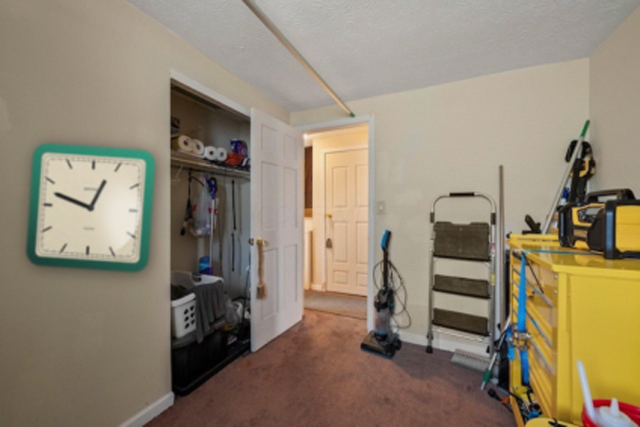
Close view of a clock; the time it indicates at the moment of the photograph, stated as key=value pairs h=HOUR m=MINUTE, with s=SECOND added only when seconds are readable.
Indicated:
h=12 m=48
